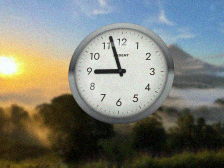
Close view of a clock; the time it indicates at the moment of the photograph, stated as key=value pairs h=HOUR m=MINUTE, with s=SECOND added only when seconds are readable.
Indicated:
h=8 m=57
